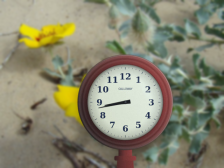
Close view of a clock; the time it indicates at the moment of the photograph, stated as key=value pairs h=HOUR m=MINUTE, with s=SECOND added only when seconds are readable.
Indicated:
h=8 m=43
